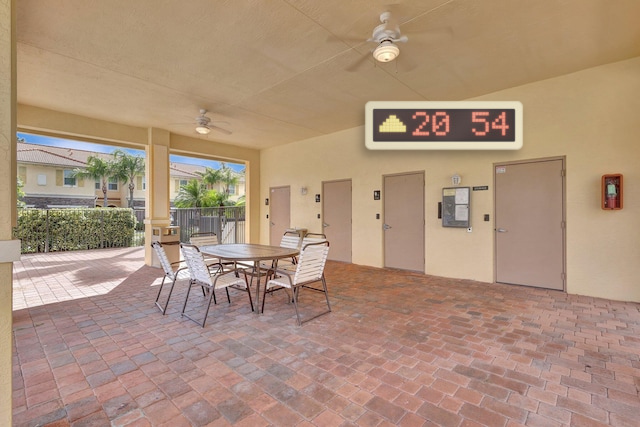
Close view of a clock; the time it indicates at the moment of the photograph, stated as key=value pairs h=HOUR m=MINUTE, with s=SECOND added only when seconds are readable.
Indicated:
h=20 m=54
